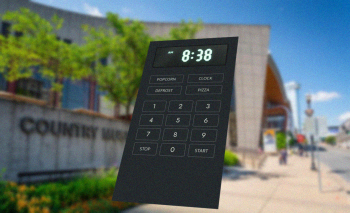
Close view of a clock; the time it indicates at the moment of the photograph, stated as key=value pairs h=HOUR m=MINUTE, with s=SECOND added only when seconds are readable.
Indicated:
h=8 m=38
